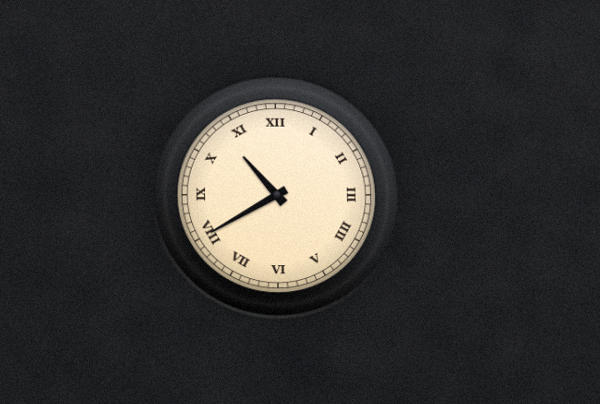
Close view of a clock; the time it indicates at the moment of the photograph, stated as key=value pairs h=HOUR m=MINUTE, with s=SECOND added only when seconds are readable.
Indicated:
h=10 m=40
